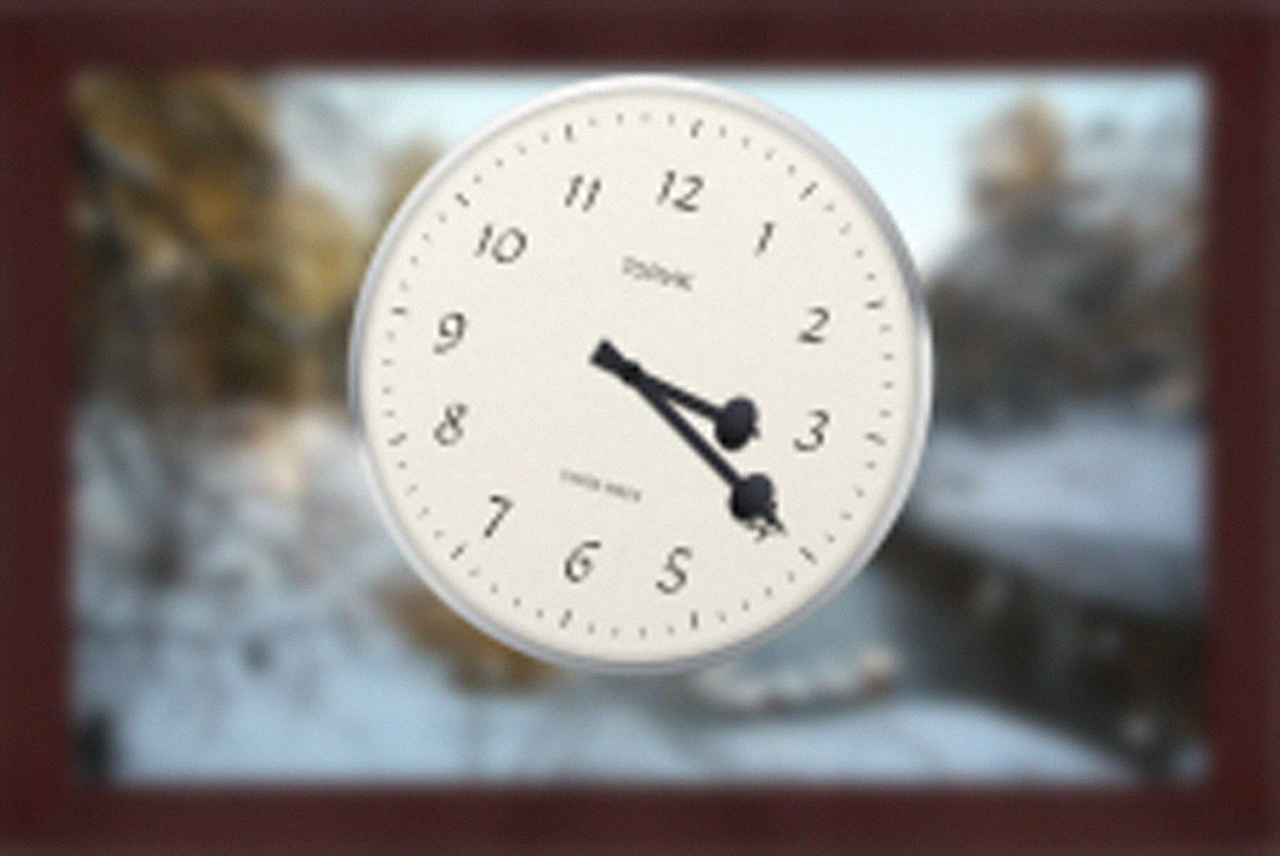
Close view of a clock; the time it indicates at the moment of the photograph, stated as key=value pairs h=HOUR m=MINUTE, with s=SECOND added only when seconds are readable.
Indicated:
h=3 m=20
